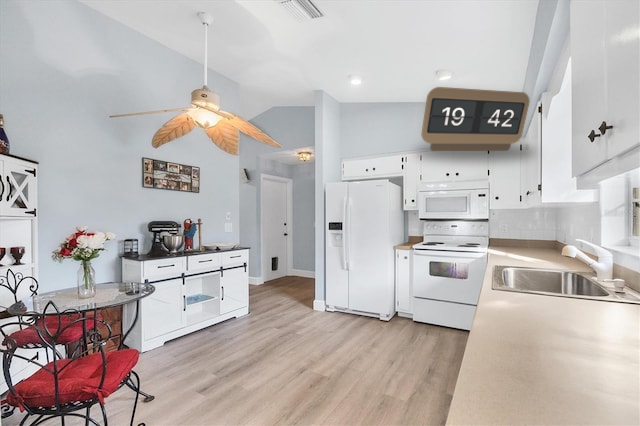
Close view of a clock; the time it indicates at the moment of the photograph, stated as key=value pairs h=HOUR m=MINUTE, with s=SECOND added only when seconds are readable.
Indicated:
h=19 m=42
